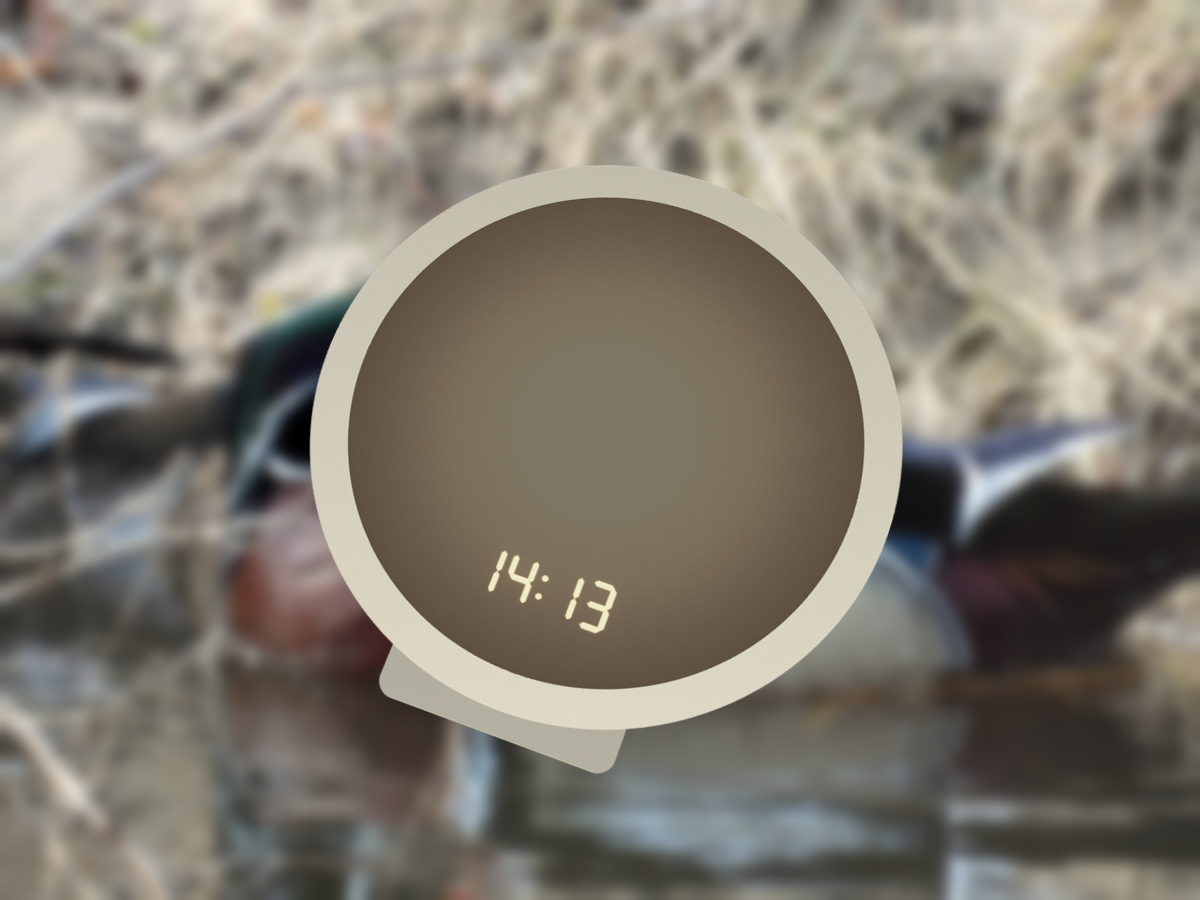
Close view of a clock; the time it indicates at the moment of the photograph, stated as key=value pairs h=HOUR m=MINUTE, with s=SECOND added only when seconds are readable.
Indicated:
h=14 m=13
